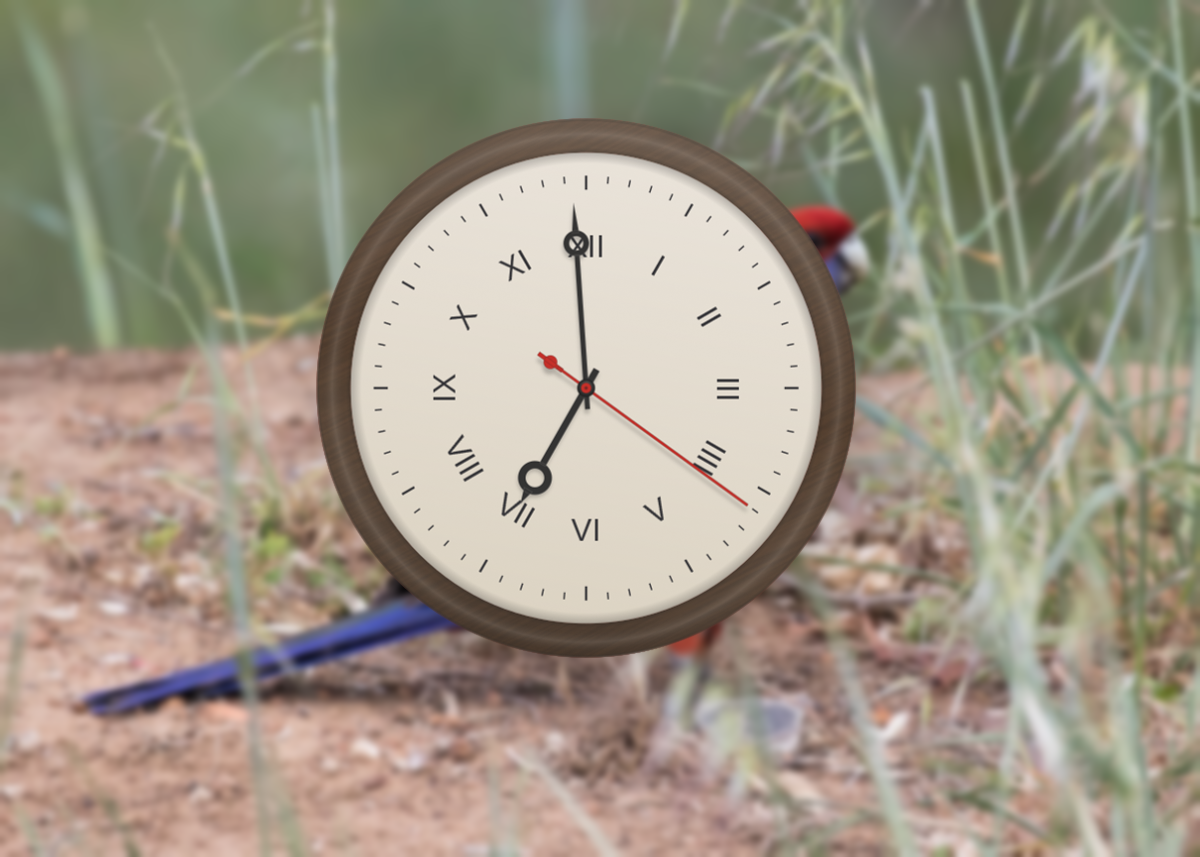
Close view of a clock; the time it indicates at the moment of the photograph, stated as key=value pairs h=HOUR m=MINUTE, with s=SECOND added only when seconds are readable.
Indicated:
h=6 m=59 s=21
